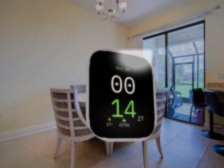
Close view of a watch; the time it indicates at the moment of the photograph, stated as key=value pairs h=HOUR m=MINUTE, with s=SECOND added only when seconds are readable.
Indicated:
h=0 m=14
